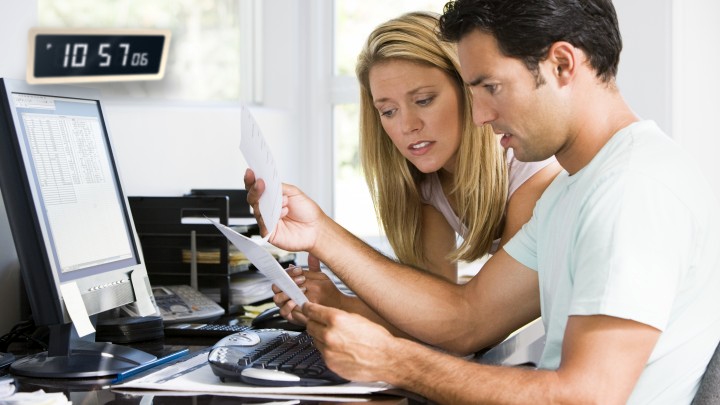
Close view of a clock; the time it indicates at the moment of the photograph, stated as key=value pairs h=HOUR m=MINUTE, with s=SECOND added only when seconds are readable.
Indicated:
h=10 m=57 s=6
